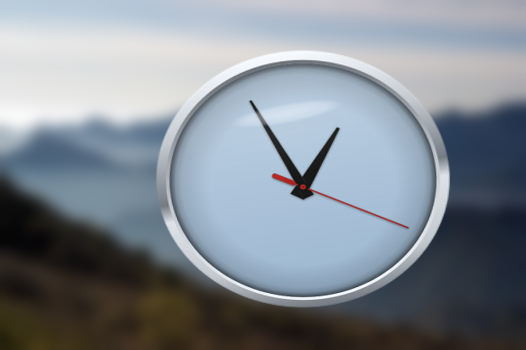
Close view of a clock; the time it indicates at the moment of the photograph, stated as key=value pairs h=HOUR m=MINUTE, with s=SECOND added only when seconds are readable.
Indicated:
h=12 m=55 s=19
